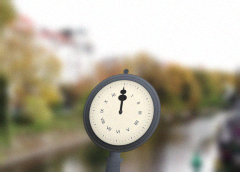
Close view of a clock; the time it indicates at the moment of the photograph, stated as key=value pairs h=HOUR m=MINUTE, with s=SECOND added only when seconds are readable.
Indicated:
h=12 m=0
